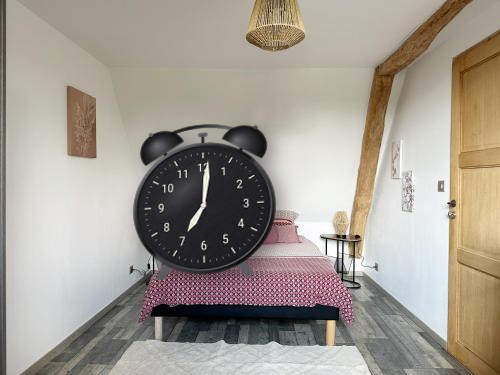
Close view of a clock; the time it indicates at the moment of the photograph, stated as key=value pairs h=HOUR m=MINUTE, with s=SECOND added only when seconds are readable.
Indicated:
h=7 m=1
